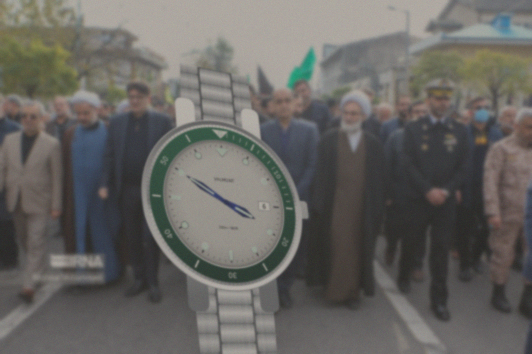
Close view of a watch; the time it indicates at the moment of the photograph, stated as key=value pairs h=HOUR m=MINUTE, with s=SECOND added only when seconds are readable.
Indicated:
h=3 m=50
